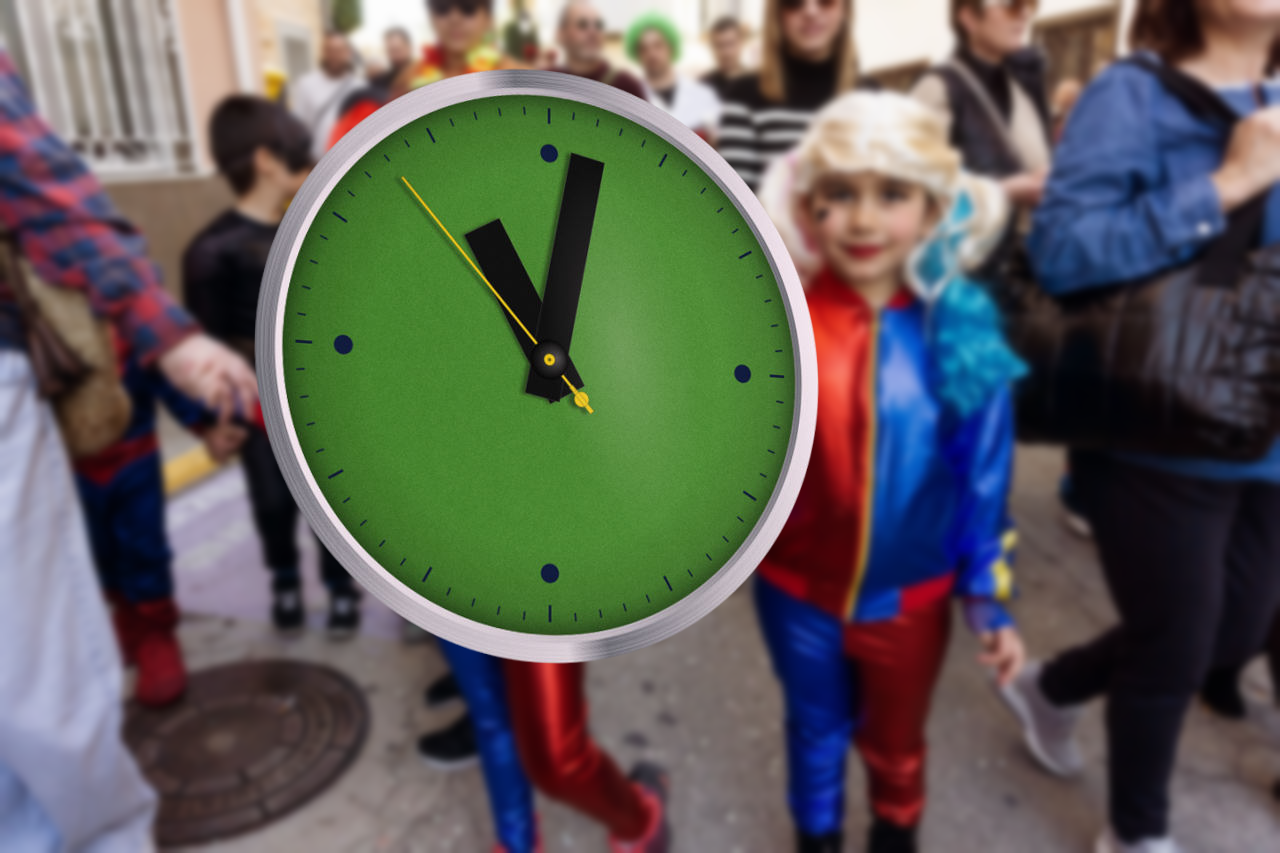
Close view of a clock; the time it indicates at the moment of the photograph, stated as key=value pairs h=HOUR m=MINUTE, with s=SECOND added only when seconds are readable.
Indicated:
h=11 m=1 s=53
